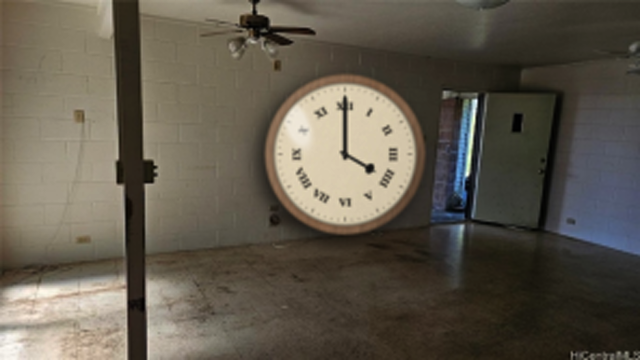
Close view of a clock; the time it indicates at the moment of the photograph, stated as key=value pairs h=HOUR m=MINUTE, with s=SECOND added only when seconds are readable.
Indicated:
h=4 m=0
